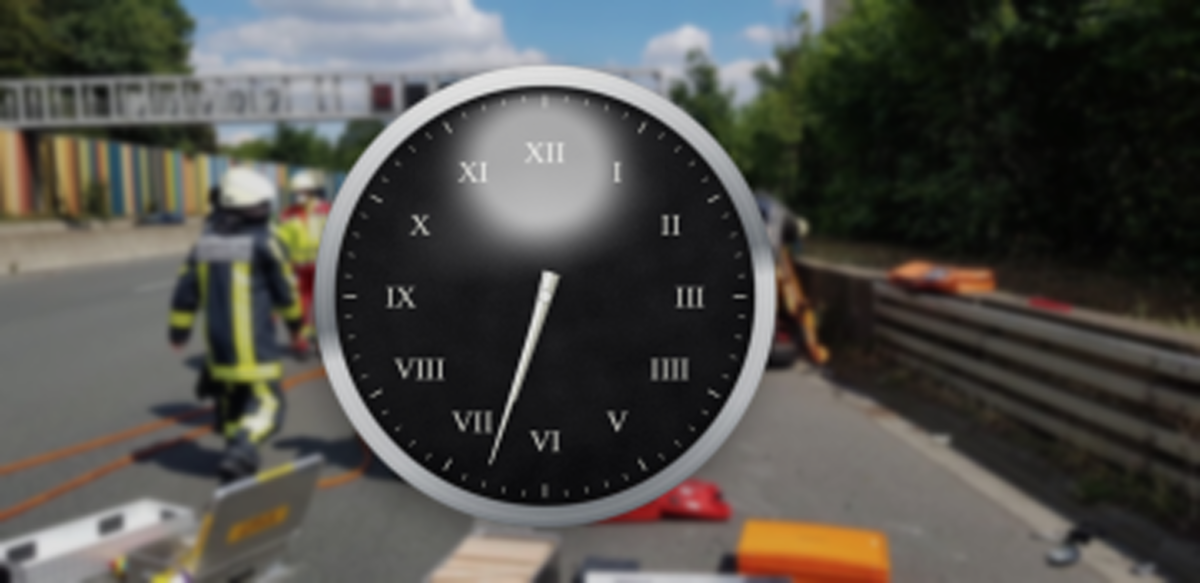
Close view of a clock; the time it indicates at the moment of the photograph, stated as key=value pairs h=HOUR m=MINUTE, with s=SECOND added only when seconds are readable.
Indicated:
h=6 m=33
